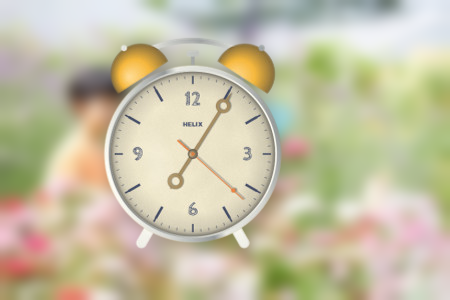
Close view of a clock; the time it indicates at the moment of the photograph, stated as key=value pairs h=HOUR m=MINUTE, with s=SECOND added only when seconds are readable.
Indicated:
h=7 m=5 s=22
